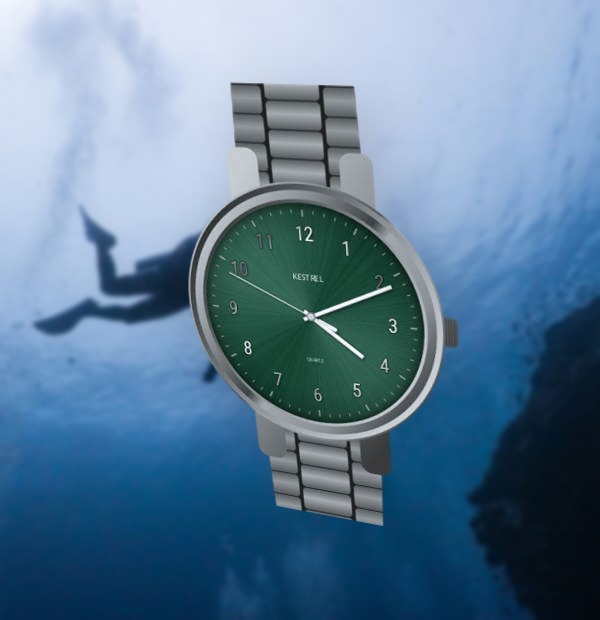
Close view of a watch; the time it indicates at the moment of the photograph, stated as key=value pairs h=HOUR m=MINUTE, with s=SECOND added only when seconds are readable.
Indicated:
h=4 m=10 s=49
